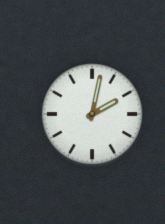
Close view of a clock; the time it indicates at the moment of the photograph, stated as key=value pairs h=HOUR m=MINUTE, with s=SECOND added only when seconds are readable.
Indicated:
h=2 m=2
